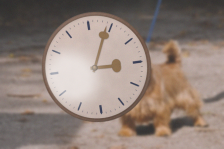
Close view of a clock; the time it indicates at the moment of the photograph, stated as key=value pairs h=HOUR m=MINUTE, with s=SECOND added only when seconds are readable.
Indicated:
h=3 m=4
